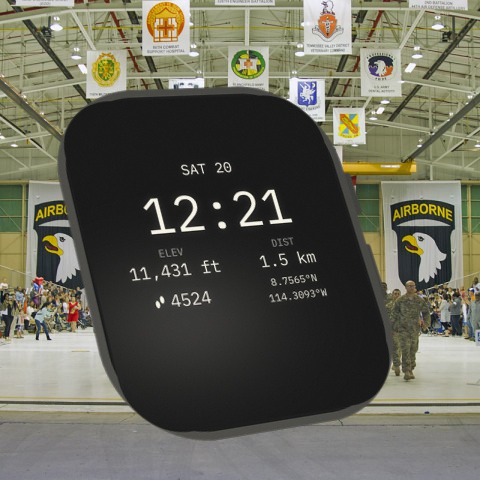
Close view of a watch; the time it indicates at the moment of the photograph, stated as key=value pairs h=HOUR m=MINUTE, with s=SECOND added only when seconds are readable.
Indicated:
h=12 m=21
